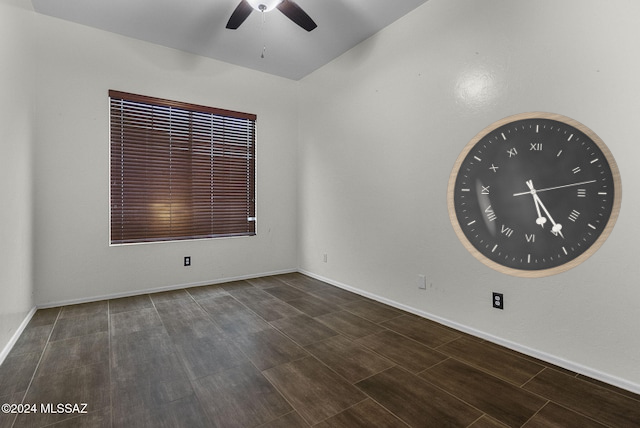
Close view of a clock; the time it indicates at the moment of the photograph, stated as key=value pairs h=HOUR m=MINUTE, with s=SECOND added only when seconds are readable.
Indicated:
h=5 m=24 s=13
